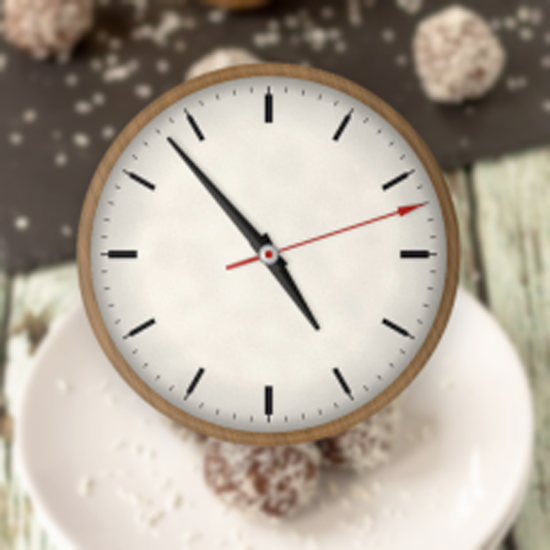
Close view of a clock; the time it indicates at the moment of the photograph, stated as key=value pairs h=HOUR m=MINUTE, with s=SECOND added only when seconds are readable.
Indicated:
h=4 m=53 s=12
